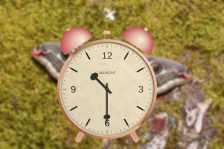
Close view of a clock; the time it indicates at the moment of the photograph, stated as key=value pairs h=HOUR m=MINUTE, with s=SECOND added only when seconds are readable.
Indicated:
h=10 m=30
